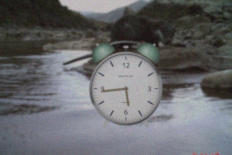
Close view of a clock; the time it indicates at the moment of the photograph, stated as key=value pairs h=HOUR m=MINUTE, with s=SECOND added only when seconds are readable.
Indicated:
h=5 m=44
